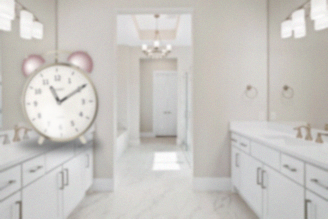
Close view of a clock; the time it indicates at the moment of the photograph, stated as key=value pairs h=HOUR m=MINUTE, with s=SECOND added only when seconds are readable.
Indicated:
h=11 m=10
